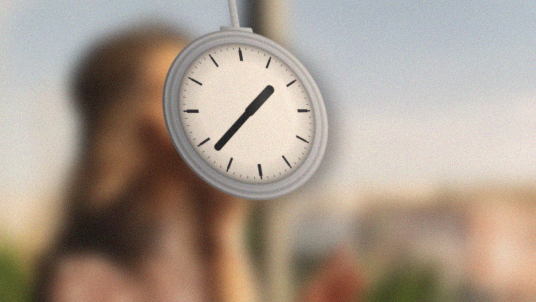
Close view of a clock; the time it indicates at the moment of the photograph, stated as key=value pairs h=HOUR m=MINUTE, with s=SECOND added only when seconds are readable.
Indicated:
h=1 m=38
